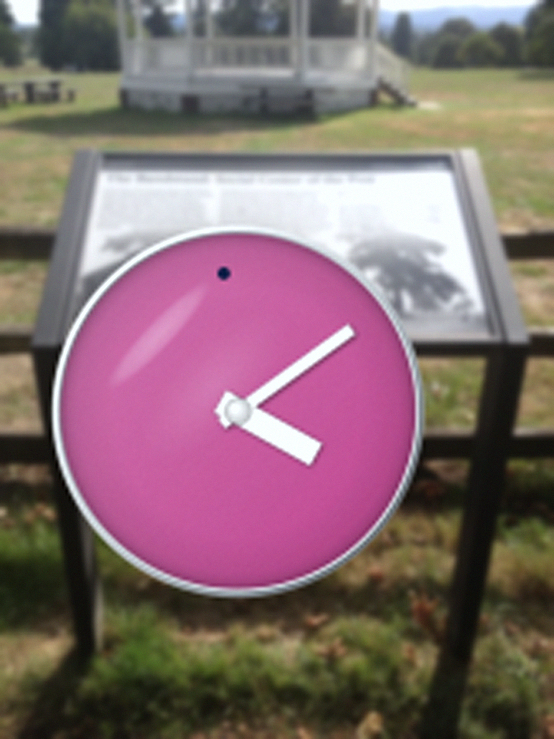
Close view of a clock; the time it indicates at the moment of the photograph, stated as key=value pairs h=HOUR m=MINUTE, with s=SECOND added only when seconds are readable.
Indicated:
h=4 m=10
